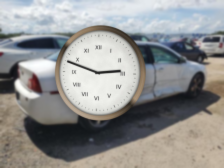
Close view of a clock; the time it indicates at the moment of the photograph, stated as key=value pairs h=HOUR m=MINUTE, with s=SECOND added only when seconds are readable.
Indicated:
h=2 m=48
